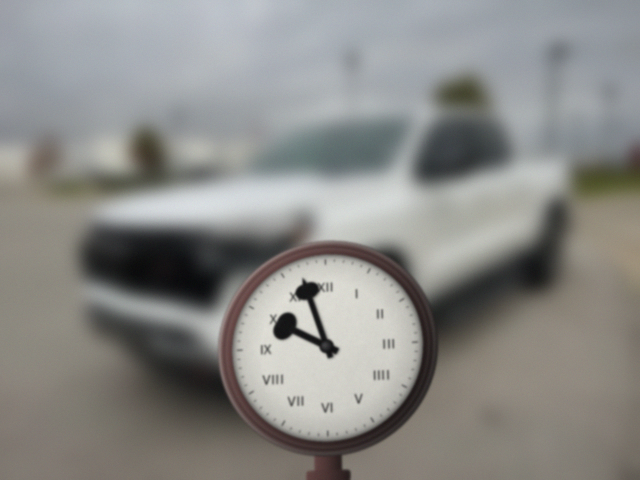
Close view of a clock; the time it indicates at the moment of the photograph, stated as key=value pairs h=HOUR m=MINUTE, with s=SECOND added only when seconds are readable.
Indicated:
h=9 m=57
